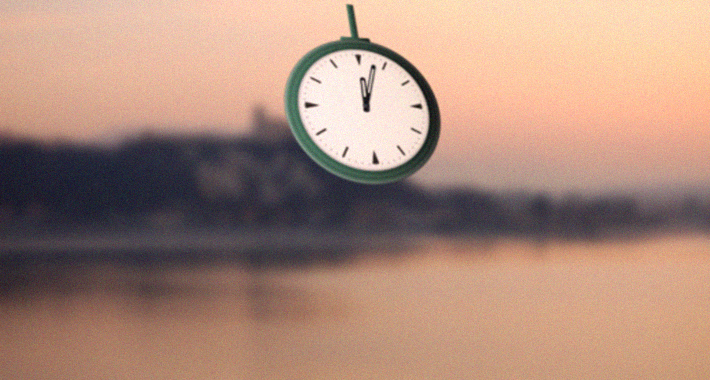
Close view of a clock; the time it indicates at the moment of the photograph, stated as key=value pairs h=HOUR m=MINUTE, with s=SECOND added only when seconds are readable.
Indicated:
h=12 m=3
